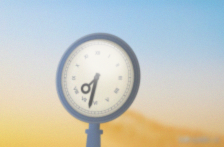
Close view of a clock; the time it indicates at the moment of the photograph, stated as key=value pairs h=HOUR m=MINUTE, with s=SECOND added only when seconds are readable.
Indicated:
h=7 m=32
